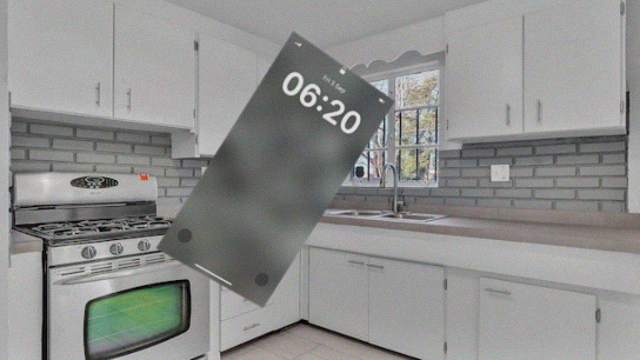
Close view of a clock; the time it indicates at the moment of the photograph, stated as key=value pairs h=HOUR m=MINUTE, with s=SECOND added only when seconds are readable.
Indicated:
h=6 m=20
